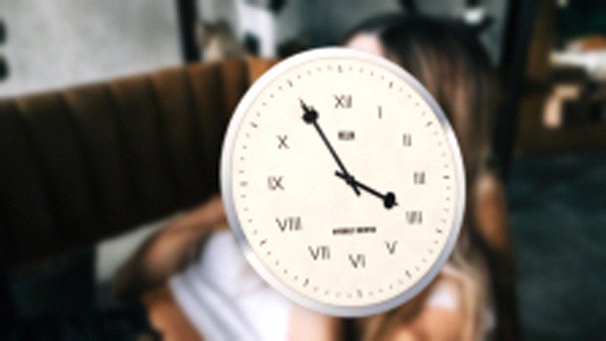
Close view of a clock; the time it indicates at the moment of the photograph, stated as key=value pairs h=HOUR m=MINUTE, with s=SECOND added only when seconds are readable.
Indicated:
h=3 m=55
